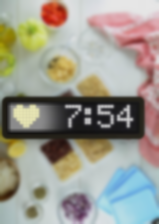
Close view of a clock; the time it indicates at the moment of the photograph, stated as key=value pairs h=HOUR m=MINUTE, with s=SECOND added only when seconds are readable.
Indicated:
h=7 m=54
